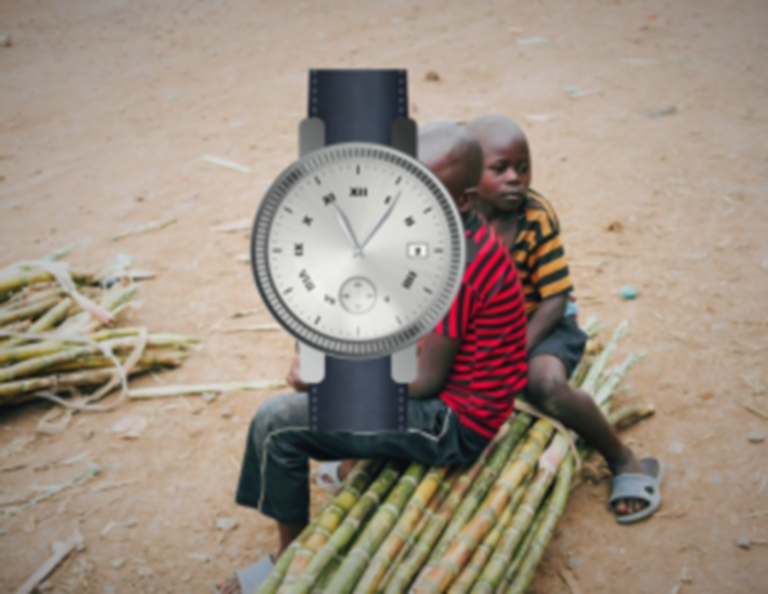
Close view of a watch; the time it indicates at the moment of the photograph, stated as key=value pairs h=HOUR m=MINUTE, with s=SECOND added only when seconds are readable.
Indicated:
h=11 m=6
